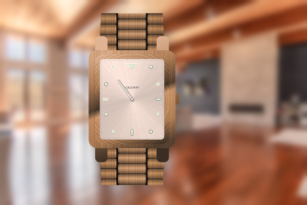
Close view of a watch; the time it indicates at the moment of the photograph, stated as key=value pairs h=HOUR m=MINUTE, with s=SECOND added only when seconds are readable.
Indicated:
h=10 m=54
